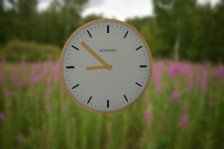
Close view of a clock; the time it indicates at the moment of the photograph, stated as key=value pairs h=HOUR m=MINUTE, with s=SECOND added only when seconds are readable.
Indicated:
h=8 m=52
